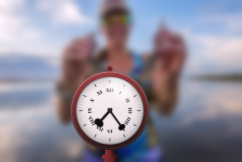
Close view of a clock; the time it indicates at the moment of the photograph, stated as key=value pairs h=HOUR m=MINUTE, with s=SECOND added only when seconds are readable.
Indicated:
h=7 m=24
